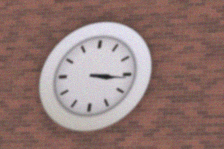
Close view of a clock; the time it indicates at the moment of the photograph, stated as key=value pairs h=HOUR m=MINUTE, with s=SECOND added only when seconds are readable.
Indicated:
h=3 m=16
